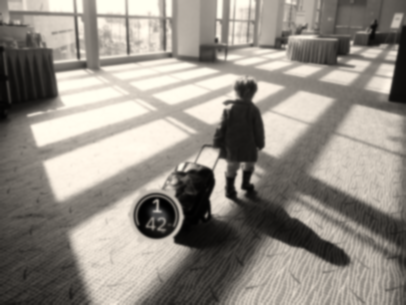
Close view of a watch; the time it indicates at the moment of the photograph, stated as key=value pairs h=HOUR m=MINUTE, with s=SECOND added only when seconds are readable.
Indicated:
h=1 m=42
